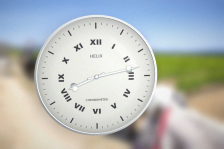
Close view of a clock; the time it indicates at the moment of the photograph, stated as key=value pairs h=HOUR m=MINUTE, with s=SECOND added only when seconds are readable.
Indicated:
h=8 m=13
